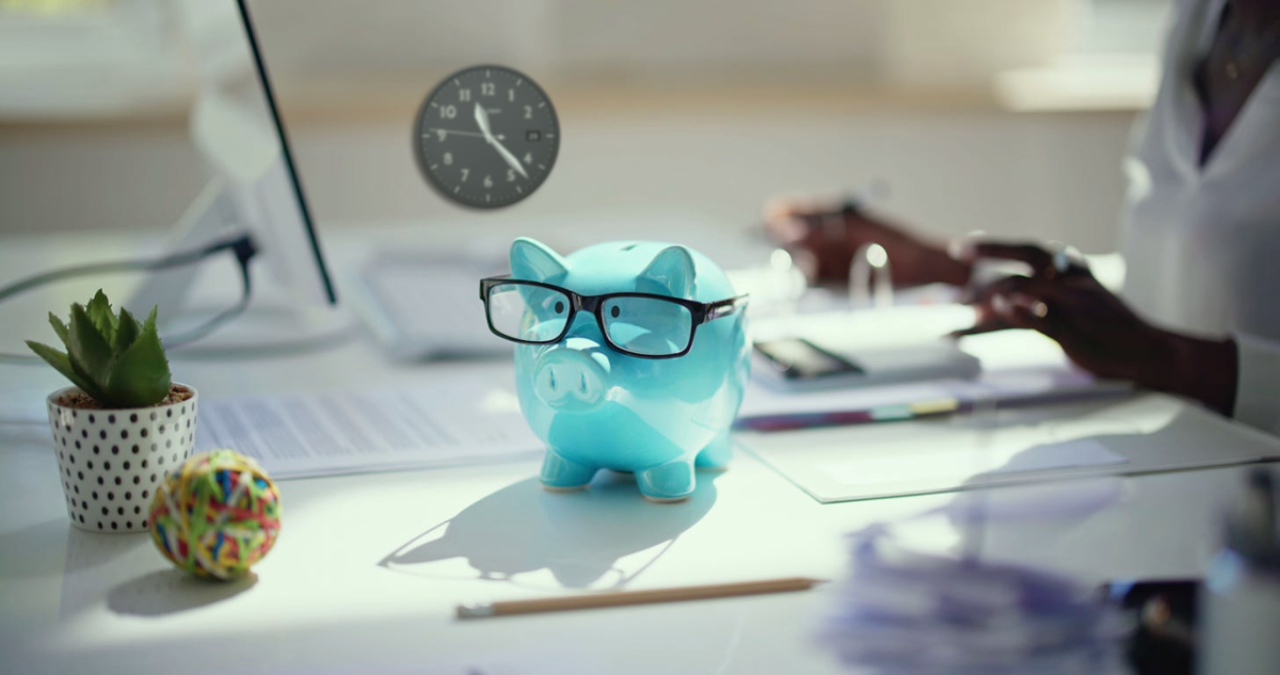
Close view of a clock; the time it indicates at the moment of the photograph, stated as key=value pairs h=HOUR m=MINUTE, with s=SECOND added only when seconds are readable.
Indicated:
h=11 m=22 s=46
